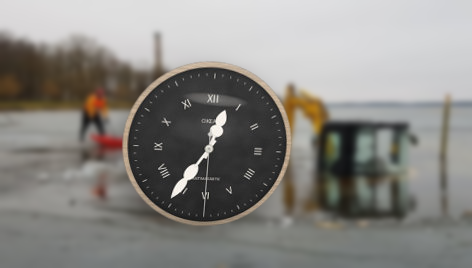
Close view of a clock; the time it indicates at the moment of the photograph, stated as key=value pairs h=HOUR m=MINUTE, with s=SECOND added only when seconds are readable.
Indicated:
h=12 m=35 s=30
